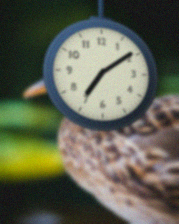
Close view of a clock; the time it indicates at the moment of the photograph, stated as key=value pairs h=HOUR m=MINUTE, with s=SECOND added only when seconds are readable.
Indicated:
h=7 m=9
